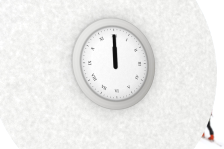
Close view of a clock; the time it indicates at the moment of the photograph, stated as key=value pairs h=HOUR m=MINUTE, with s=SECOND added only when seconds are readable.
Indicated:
h=12 m=0
